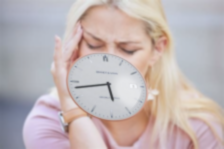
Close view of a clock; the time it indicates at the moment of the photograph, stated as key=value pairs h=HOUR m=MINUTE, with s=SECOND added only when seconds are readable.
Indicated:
h=5 m=43
